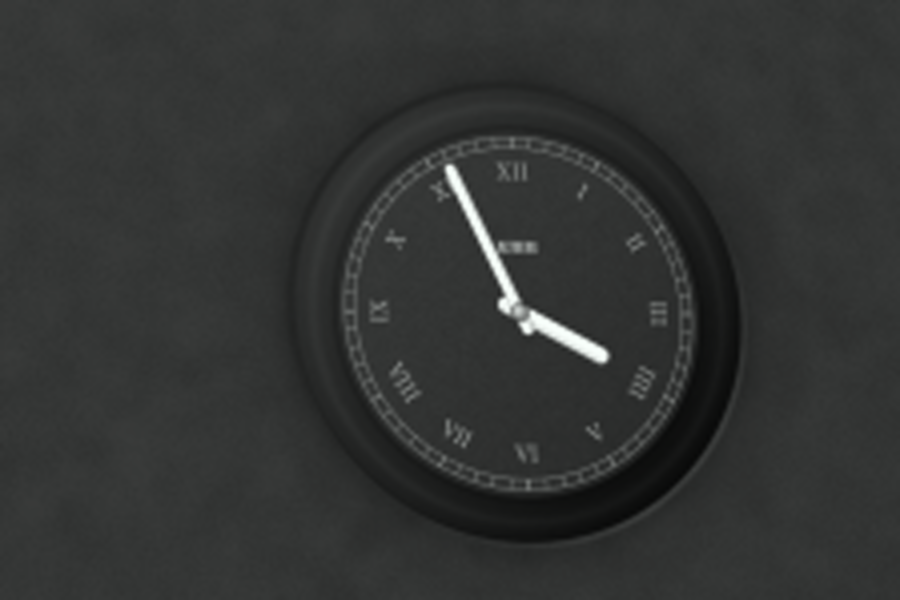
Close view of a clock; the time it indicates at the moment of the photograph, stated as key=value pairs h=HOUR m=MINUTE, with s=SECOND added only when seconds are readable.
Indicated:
h=3 m=56
